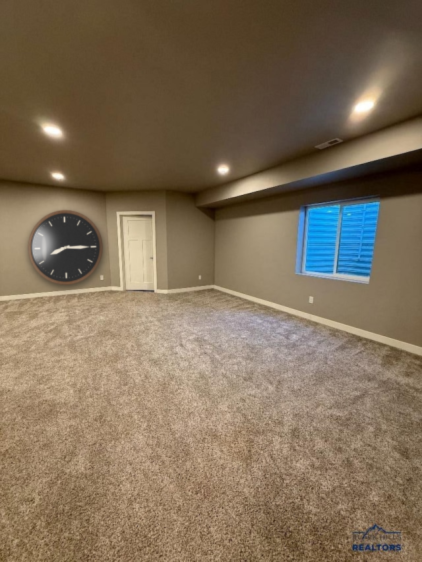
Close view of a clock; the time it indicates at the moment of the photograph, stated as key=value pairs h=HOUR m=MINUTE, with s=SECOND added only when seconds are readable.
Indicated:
h=8 m=15
